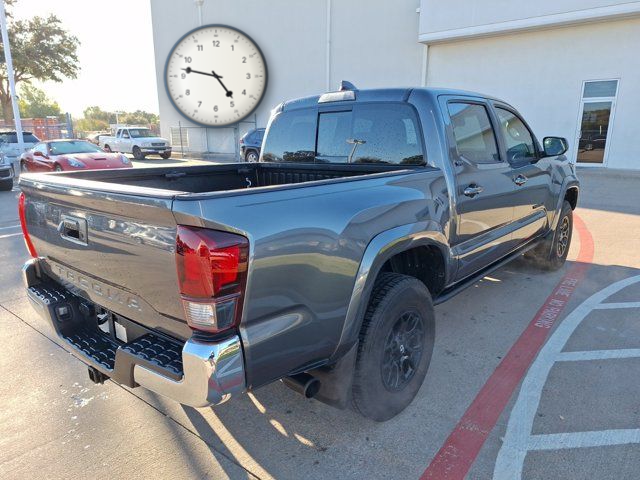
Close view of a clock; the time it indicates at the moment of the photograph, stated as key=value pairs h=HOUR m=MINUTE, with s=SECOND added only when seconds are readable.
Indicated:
h=4 m=47
